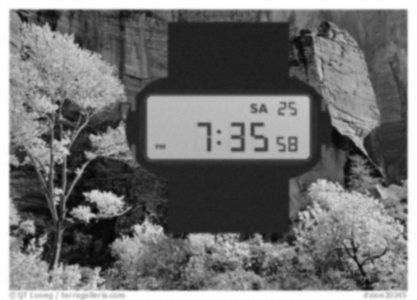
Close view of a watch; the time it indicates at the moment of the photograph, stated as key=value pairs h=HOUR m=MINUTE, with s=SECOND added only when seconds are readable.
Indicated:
h=7 m=35 s=58
